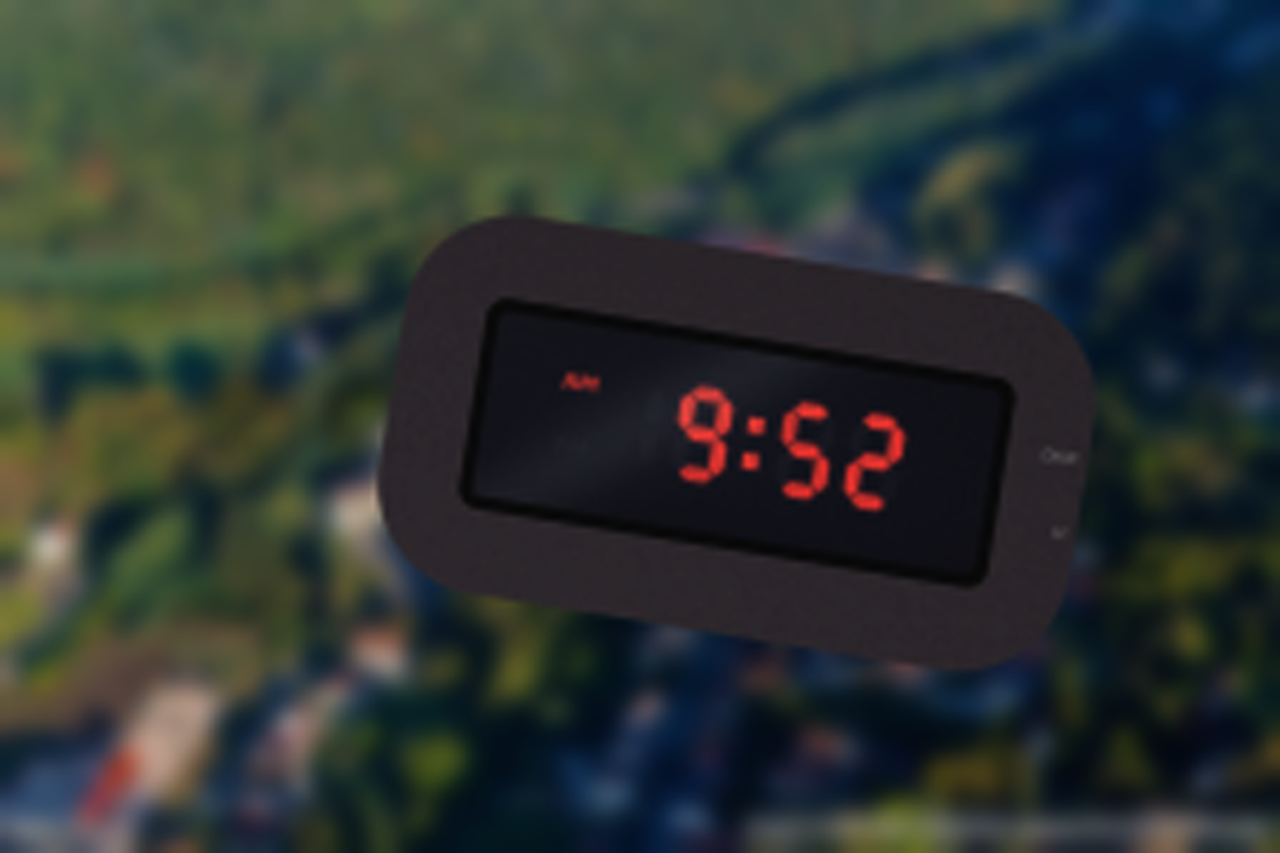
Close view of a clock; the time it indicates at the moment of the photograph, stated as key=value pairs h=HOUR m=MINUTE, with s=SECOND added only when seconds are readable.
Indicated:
h=9 m=52
